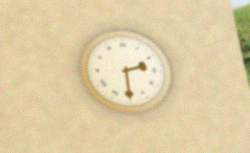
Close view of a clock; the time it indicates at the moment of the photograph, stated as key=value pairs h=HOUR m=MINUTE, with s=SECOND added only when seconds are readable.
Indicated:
h=2 m=30
